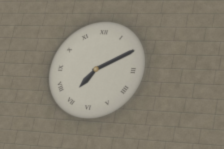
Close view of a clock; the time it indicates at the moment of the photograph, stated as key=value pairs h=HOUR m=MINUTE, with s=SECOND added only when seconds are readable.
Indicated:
h=7 m=10
